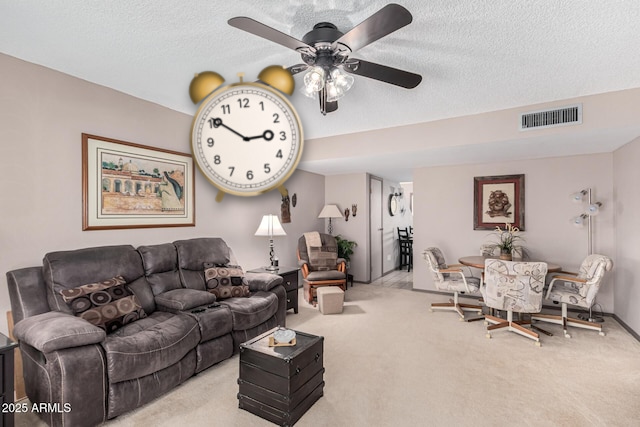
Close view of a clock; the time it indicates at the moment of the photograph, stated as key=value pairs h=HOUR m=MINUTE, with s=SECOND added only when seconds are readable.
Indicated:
h=2 m=51
